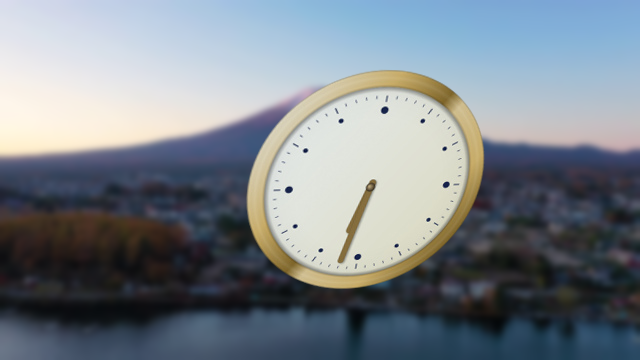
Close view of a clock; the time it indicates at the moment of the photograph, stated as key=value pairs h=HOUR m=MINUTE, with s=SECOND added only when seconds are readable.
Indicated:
h=6 m=32
